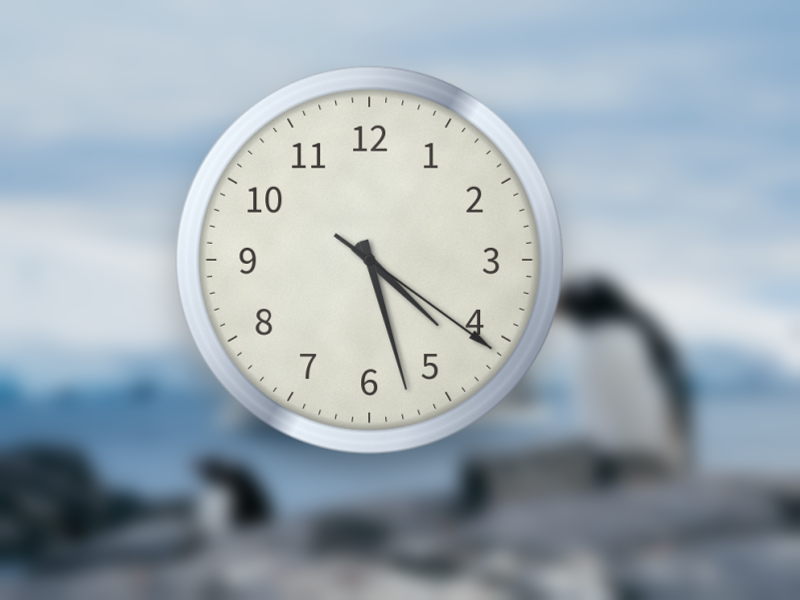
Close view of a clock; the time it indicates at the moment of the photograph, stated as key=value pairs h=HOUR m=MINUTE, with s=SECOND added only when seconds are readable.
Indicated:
h=4 m=27 s=21
